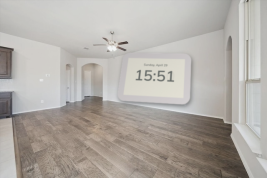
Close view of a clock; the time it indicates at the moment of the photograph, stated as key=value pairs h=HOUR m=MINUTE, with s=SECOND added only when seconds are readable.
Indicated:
h=15 m=51
